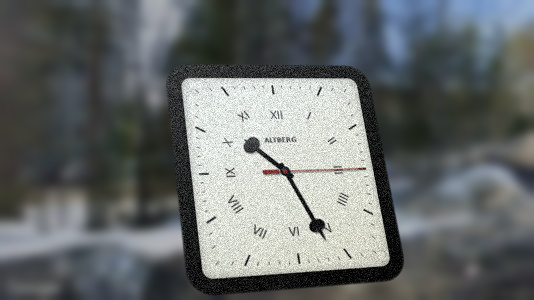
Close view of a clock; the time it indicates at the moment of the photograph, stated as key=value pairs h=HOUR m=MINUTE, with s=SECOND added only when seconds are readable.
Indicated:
h=10 m=26 s=15
